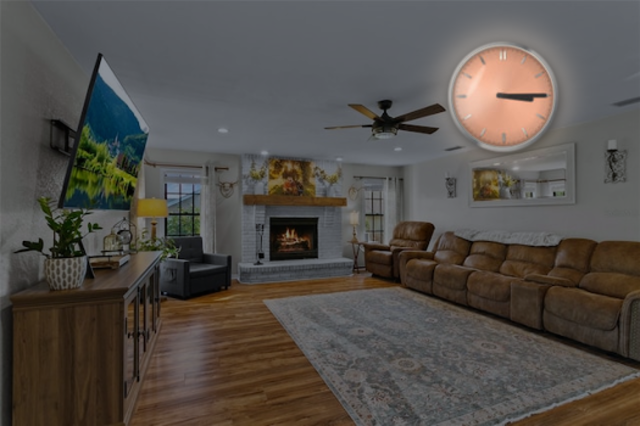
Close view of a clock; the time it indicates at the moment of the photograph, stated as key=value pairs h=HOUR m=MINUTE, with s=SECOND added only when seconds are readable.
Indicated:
h=3 m=15
